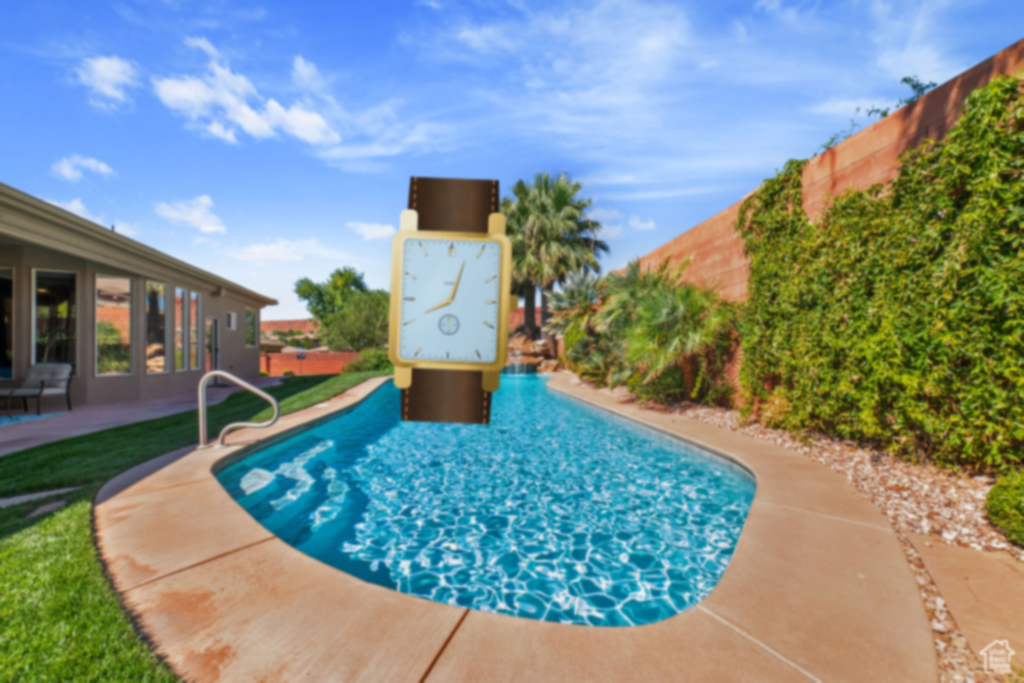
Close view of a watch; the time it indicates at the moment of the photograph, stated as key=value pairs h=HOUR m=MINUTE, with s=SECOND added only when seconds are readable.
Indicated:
h=8 m=3
